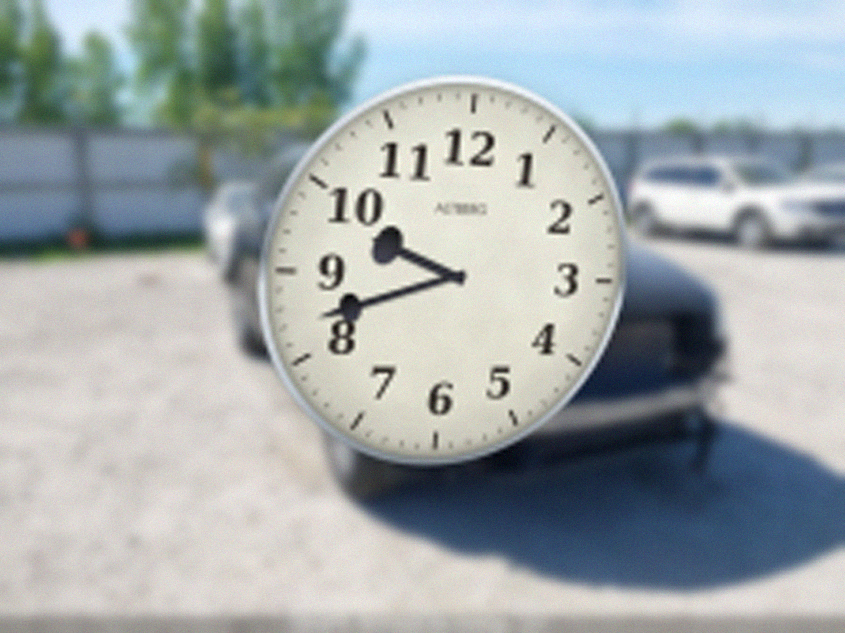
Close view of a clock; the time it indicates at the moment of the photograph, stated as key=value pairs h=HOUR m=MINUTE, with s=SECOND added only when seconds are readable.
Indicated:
h=9 m=42
